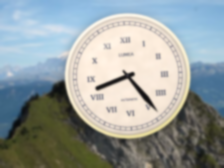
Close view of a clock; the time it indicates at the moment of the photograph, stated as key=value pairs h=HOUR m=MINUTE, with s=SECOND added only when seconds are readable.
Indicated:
h=8 m=24
